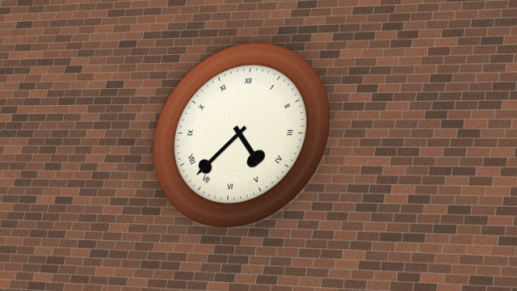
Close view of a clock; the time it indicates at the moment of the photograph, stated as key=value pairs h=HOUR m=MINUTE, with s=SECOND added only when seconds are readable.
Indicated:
h=4 m=37
